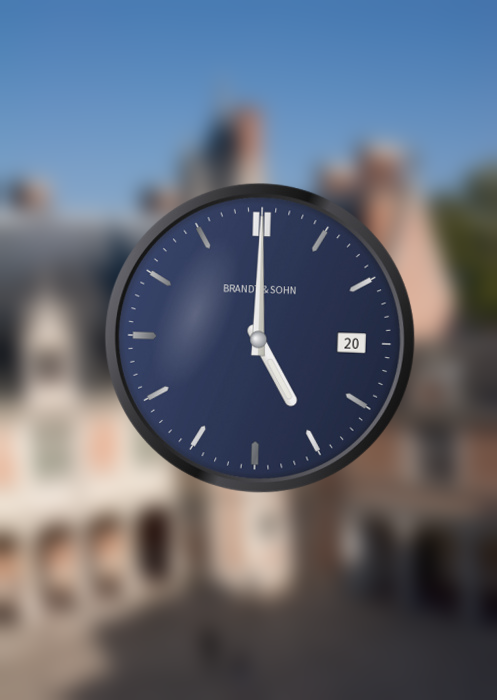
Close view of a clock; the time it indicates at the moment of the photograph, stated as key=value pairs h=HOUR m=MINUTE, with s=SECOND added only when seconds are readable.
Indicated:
h=5 m=0
